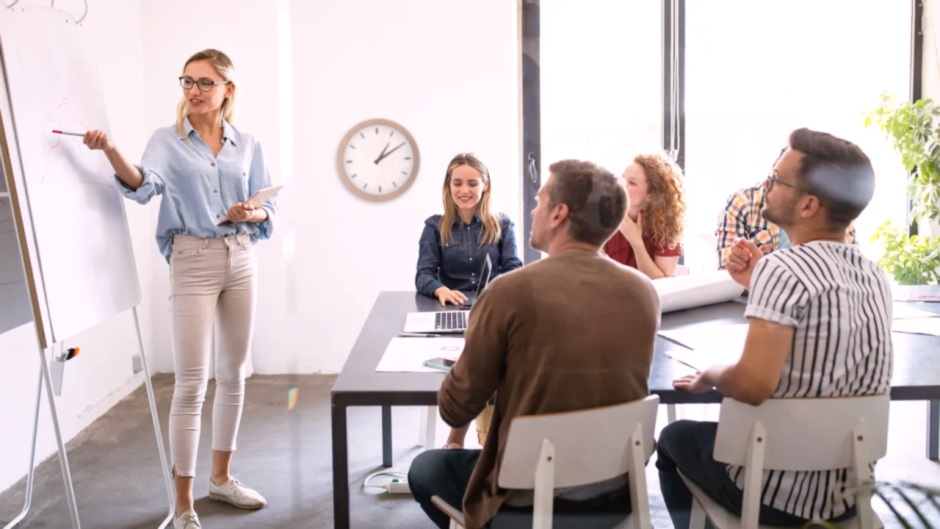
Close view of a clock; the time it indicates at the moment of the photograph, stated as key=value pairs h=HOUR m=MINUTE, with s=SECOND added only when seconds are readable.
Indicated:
h=1 m=10
